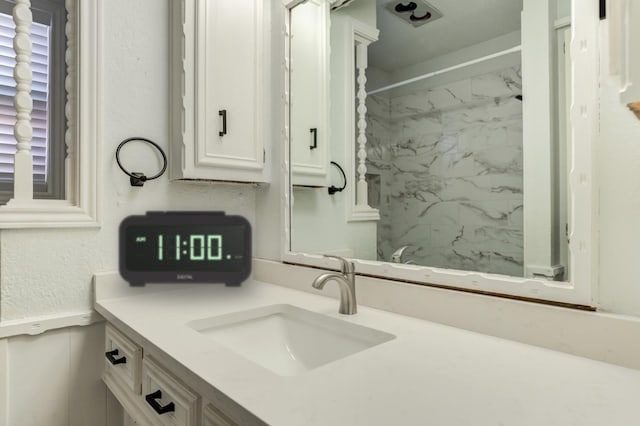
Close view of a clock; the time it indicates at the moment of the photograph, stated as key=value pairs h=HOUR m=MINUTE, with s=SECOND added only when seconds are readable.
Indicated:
h=11 m=0
